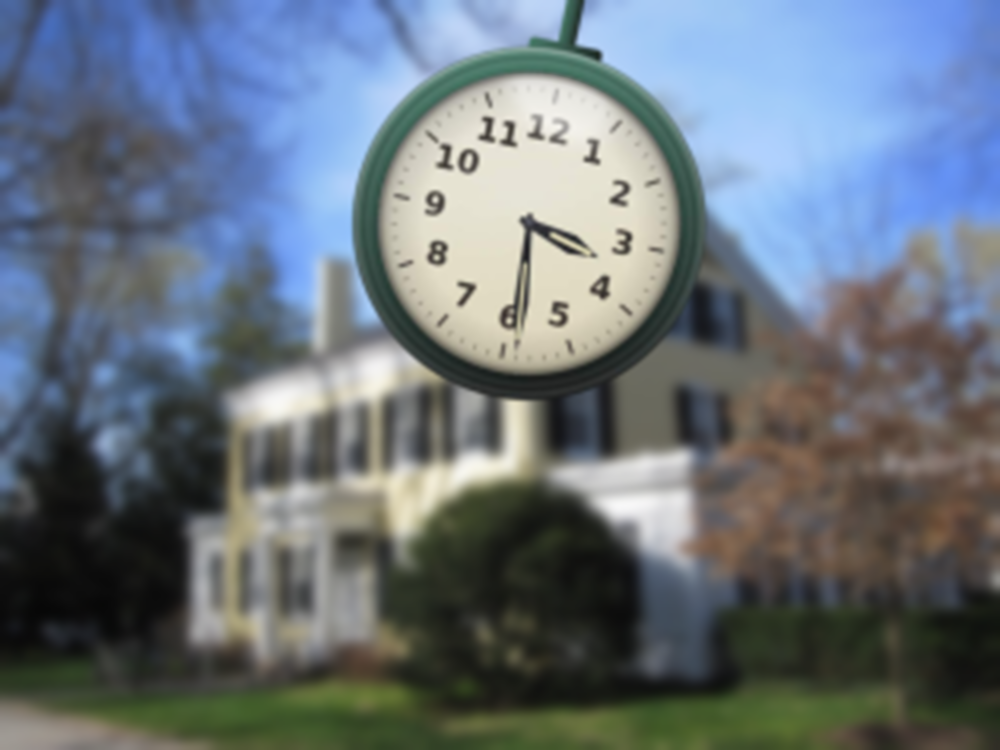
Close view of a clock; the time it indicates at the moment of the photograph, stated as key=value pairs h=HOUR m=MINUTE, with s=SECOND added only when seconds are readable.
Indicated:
h=3 m=29
